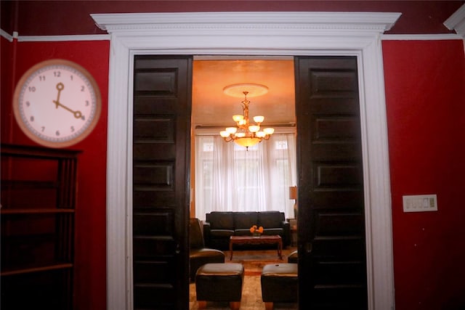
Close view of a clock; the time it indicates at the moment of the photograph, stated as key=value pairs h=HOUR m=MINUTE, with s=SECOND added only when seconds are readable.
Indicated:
h=12 m=20
